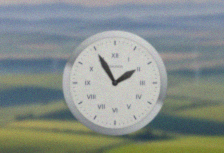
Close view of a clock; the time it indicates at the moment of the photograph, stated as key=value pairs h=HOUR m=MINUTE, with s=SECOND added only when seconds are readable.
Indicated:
h=1 m=55
